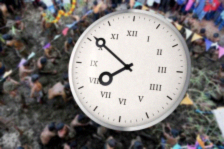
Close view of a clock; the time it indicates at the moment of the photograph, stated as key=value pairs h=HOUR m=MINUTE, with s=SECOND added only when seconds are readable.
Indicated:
h=7 m=51
